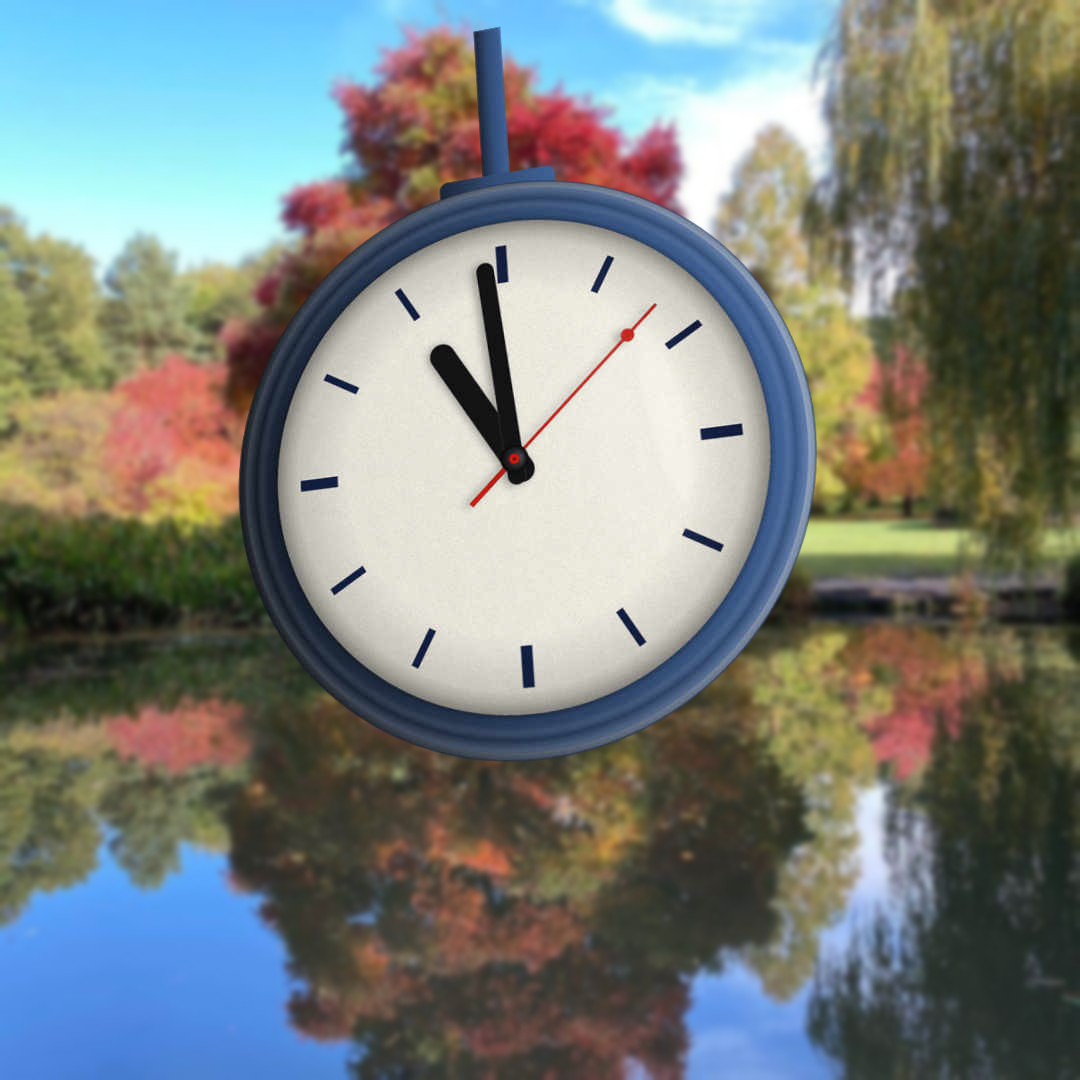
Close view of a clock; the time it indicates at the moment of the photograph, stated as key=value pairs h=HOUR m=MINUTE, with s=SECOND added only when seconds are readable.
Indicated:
h=10 m=59 s=8
